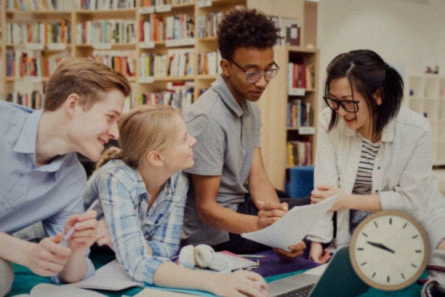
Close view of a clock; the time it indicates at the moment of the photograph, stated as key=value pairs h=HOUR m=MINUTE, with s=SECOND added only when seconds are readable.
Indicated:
h=9 m=48
